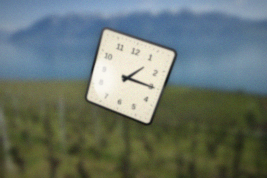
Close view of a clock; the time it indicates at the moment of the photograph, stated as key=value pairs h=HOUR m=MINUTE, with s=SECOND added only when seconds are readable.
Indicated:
h=1 m=15
